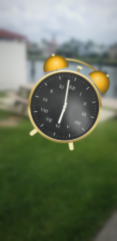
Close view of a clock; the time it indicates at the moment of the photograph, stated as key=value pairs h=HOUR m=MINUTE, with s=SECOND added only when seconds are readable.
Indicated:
h=5 m=58
